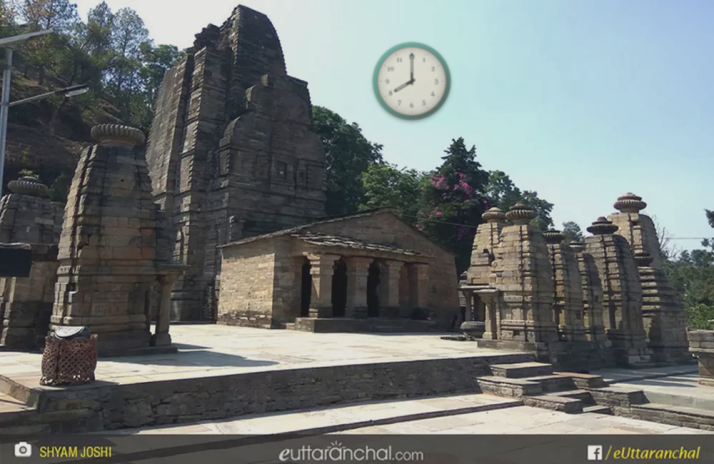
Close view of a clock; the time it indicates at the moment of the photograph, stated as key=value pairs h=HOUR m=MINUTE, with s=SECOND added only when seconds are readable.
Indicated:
h=8 m=0
